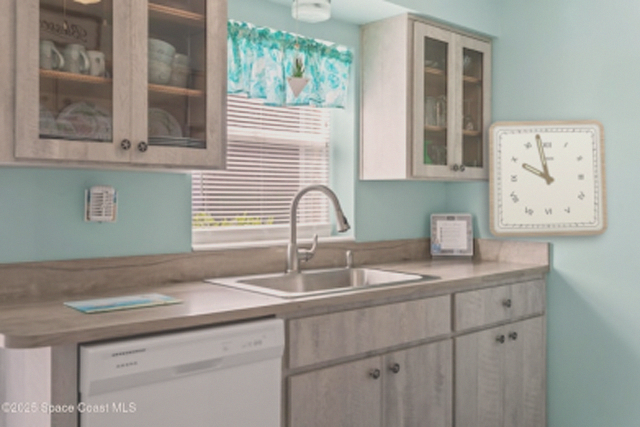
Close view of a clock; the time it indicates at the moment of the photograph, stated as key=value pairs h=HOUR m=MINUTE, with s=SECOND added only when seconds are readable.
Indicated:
h=9 m=58
